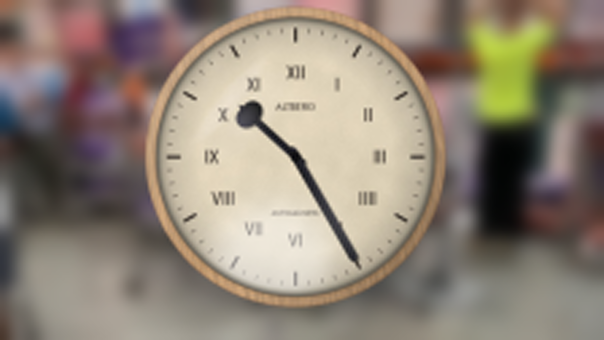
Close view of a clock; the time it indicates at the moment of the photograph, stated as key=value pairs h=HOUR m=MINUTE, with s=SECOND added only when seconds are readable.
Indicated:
h=10 m=25
